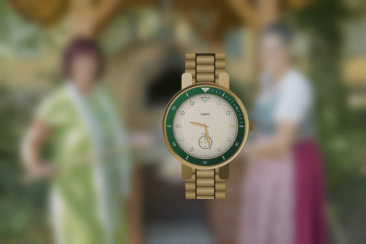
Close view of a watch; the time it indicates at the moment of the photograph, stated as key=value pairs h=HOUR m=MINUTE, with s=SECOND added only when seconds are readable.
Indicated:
h=9 m=28
